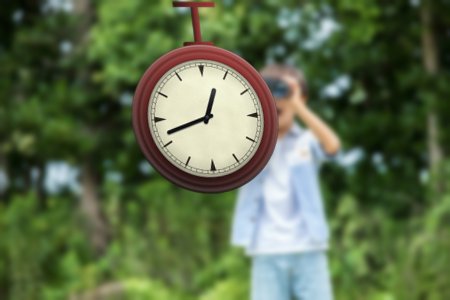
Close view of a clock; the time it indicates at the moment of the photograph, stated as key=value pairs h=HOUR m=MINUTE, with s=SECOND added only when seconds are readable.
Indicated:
h=12 m=42
